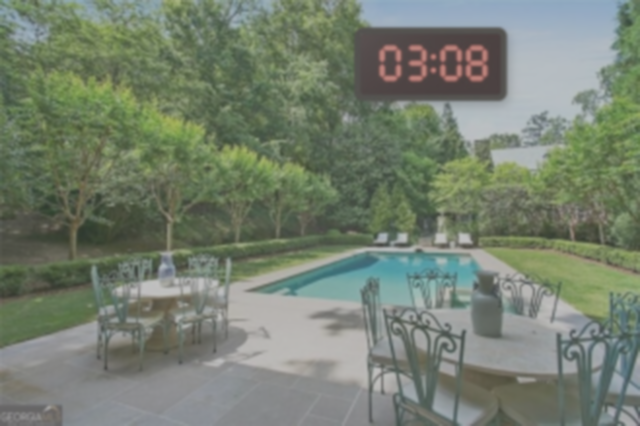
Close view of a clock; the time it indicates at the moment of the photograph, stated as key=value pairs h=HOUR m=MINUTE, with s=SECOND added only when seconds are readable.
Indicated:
h=3 m=8
